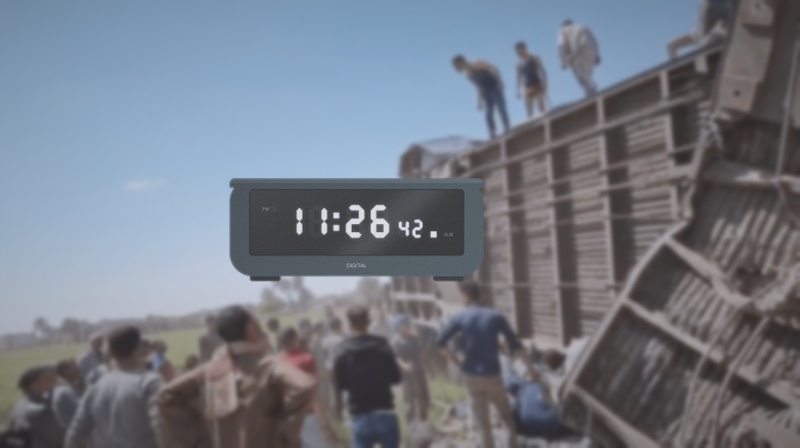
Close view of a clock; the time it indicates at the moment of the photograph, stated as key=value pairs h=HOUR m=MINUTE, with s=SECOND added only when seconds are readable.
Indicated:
h=11 m=26 s=42
